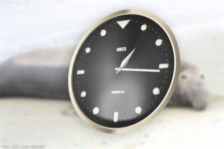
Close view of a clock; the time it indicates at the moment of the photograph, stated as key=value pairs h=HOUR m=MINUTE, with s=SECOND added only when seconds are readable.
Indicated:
h=1 m=16
